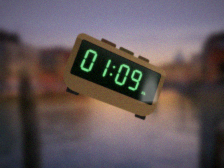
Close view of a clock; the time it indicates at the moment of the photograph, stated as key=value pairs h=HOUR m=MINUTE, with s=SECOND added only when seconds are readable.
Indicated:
h=1 m=9
